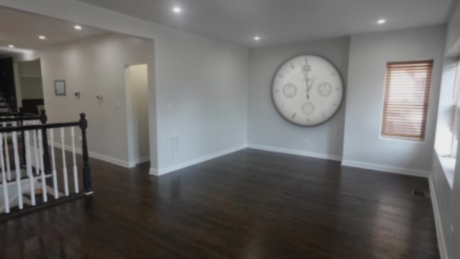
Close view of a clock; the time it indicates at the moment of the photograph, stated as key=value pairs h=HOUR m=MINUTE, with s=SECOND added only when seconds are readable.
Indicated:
h=12 m=58
